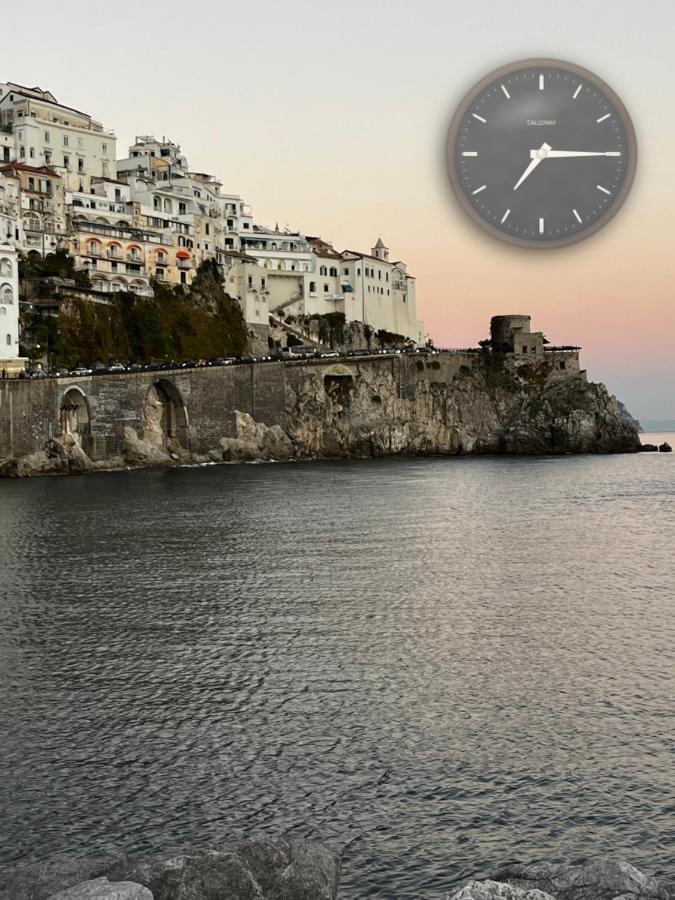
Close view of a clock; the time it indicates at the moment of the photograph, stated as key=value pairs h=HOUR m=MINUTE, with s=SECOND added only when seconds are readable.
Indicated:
h=7 m=15
